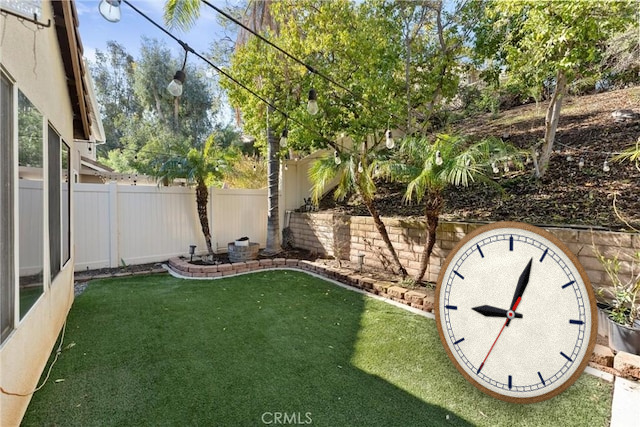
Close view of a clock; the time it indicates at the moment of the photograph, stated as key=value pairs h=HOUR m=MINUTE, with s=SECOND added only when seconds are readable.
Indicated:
h=9 m=3 s=35
